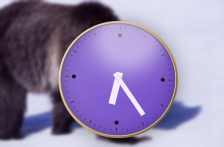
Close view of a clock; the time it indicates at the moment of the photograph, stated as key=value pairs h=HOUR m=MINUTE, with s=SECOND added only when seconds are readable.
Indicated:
h=6 m=24
